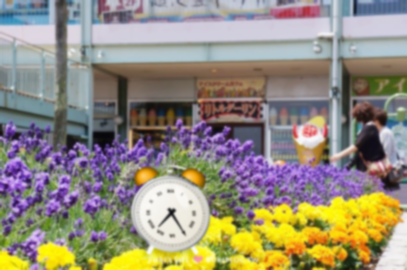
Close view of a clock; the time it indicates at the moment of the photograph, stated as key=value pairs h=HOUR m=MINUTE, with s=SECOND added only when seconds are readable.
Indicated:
h=7 m=25
